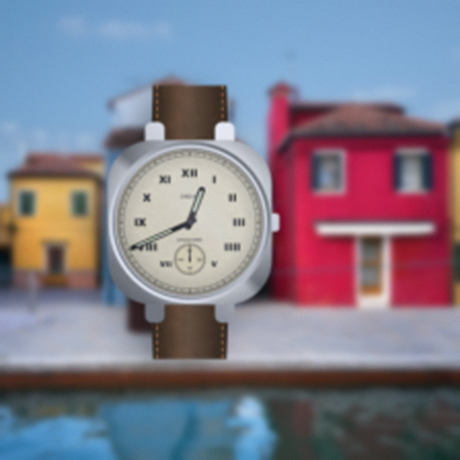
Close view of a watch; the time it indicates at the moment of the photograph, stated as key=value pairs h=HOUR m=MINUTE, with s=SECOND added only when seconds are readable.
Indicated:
h=12 m=41
